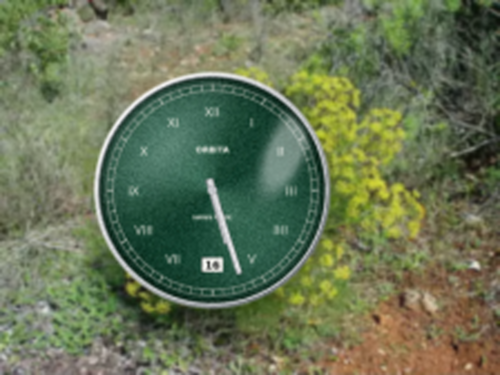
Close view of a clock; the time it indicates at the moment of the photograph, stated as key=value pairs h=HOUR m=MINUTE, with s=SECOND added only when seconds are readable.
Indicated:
h=5 m=27
